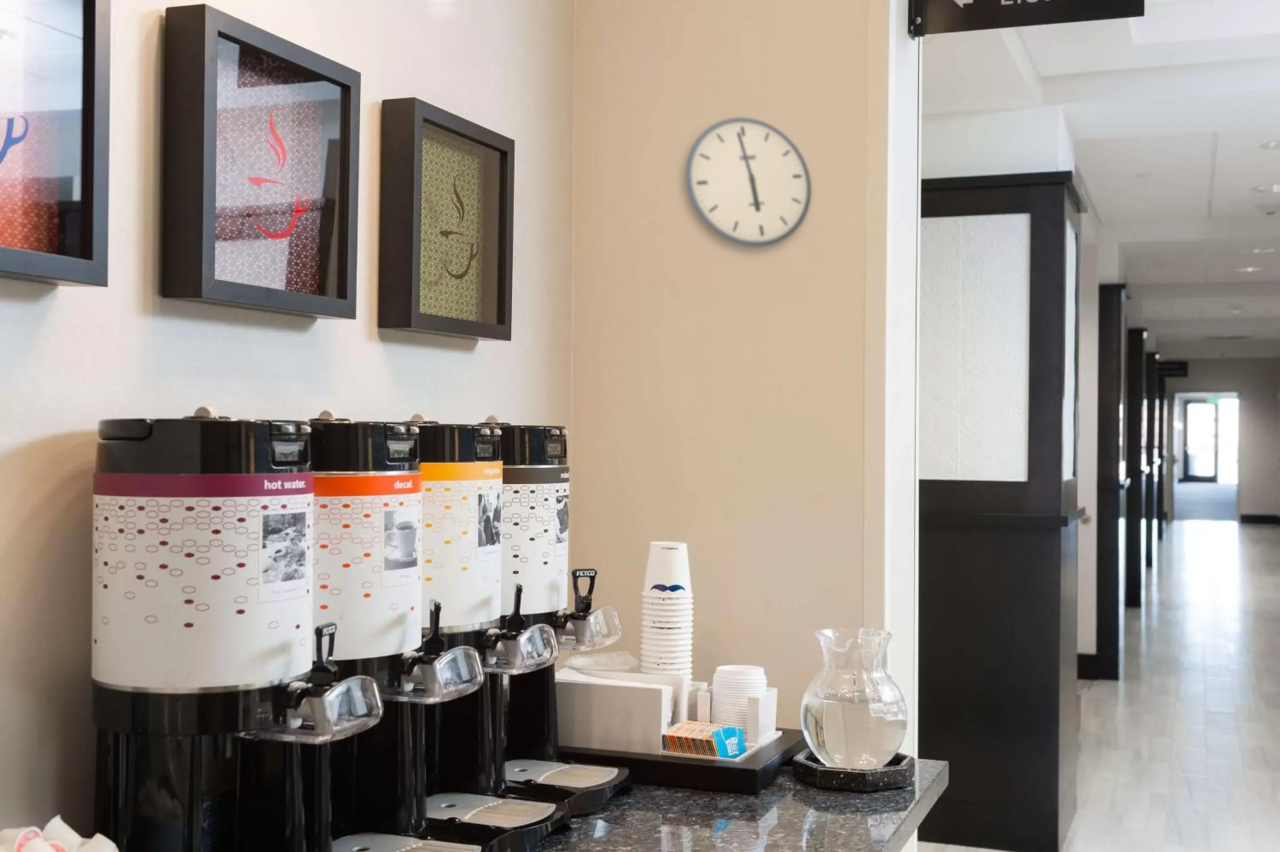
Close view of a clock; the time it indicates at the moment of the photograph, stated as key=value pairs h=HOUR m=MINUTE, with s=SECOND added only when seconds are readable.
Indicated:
h=5 m=59
